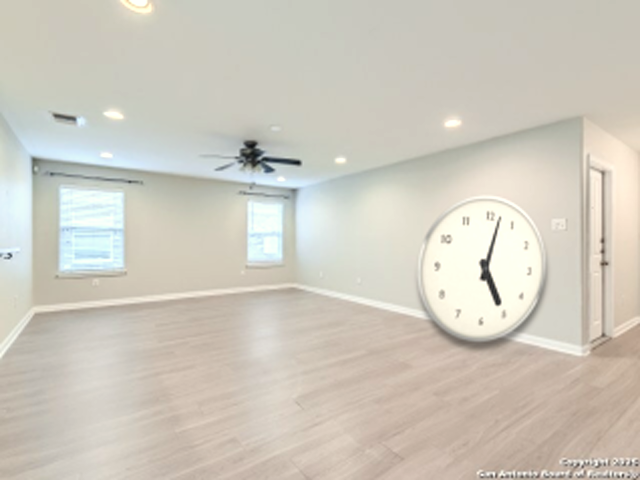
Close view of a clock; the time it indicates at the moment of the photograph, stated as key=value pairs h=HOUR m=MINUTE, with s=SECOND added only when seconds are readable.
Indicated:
h=5 m=2
